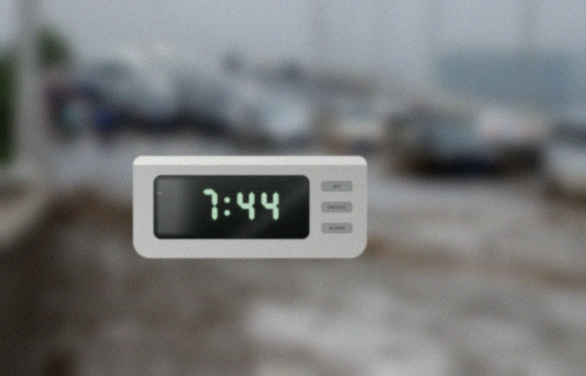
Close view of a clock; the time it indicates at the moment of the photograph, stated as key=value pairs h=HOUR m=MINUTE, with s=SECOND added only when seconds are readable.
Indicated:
h=7 m=44
